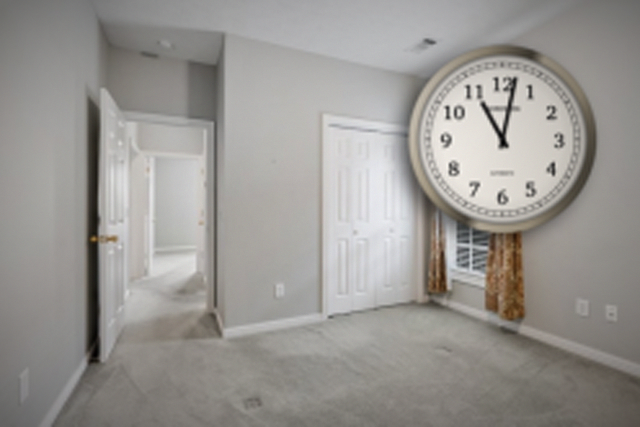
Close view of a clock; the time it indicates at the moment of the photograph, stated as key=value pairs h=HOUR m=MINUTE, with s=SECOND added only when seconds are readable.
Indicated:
h=11 m=2
